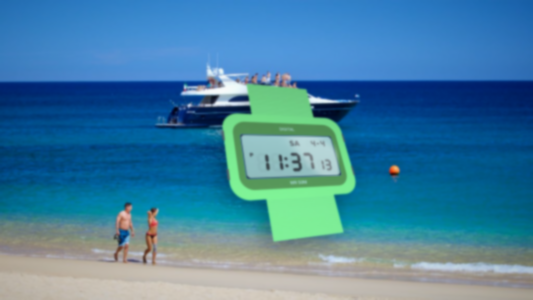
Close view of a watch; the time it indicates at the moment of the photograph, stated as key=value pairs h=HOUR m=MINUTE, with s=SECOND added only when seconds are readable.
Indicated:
h=11 m=37 s=13
